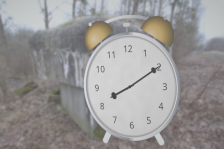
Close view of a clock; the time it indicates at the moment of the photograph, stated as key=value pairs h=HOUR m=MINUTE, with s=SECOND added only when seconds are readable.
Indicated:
h=8 m=10
